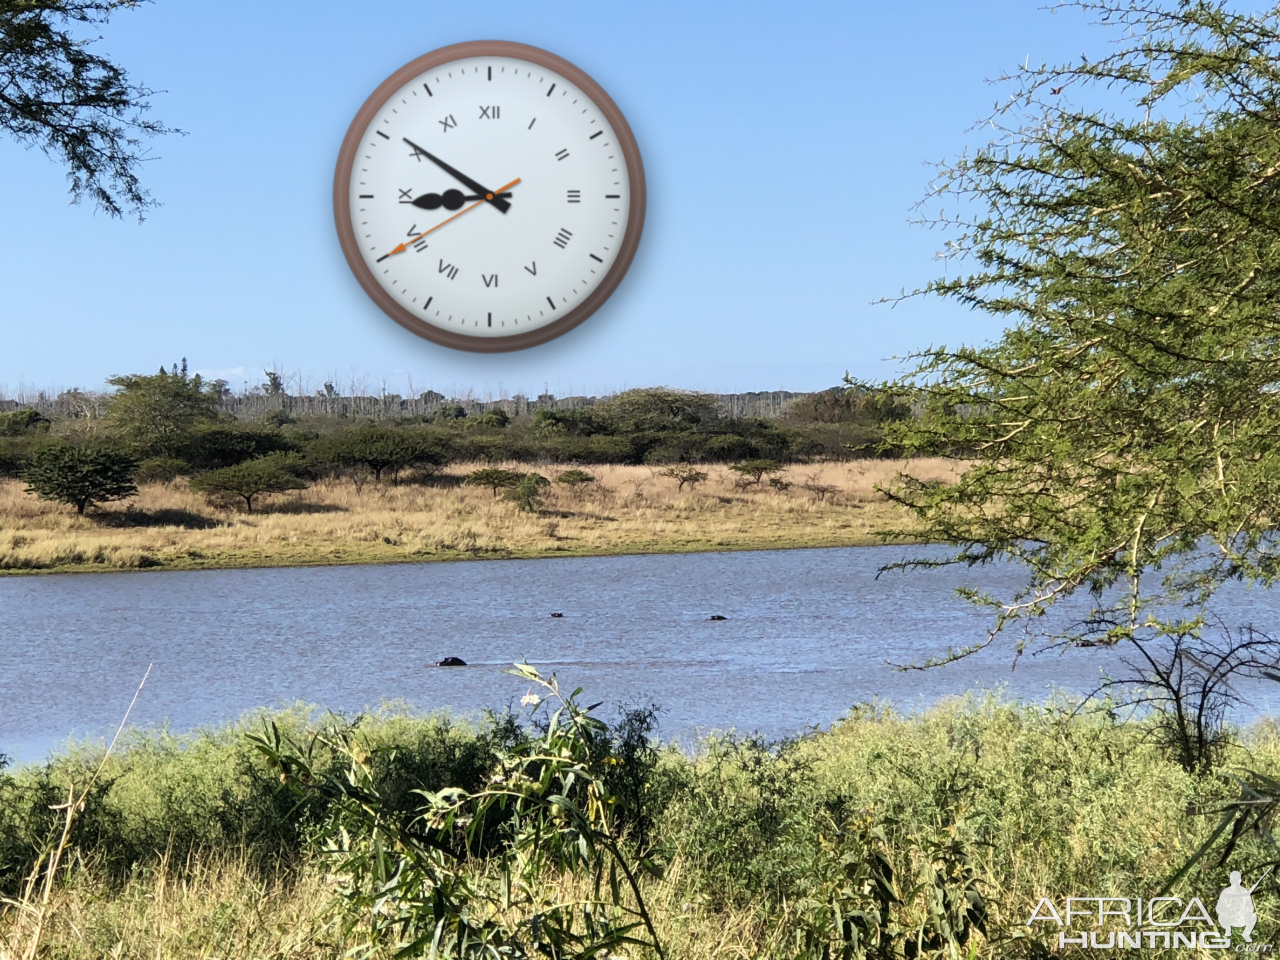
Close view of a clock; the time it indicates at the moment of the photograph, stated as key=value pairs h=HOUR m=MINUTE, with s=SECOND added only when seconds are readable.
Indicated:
h=8 m=50 s=40
